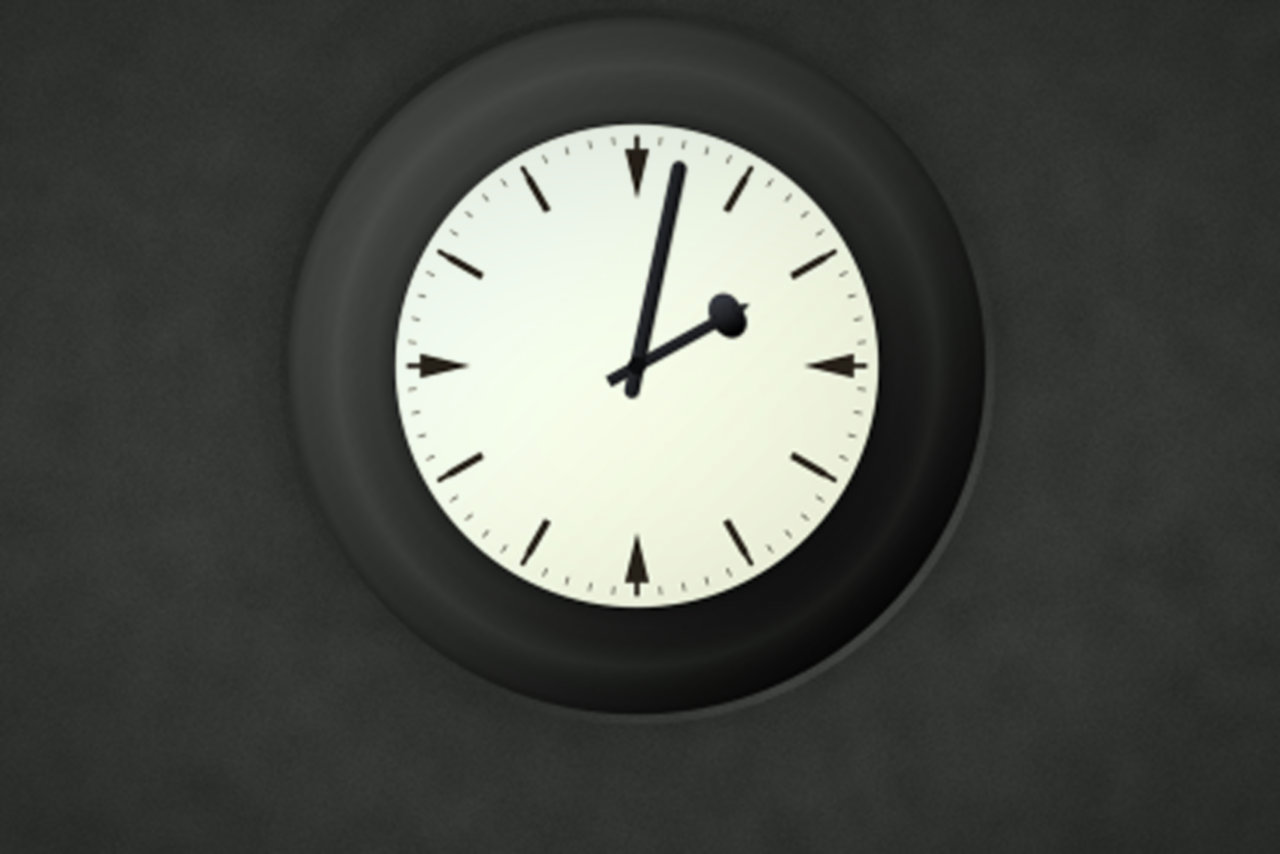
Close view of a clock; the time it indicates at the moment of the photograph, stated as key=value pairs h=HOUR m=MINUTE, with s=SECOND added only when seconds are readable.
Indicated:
h=2 m=2
